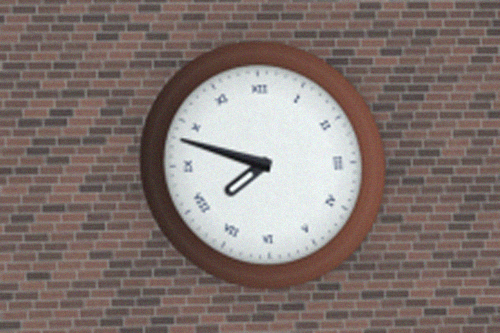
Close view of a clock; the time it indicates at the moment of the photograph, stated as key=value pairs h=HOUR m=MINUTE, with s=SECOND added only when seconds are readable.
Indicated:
h=7 m=48
